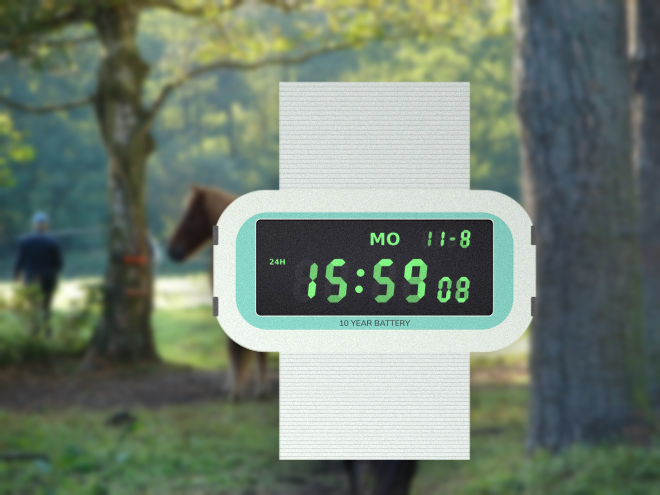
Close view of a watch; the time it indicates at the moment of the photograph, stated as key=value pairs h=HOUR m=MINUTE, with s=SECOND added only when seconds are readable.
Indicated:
h=15 m=59 s=8
